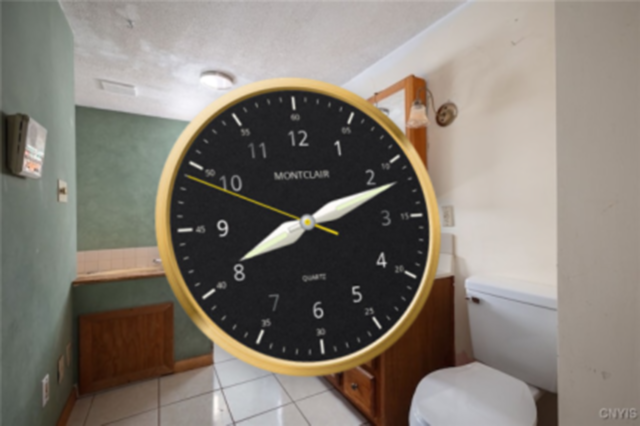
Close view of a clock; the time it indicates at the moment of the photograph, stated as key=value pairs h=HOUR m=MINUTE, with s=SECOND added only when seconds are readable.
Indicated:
h=8 m=11 s=49
